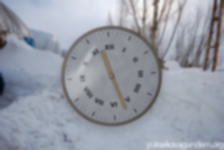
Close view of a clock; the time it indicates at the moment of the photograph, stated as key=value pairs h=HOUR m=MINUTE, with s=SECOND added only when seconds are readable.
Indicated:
h=11 m=27
